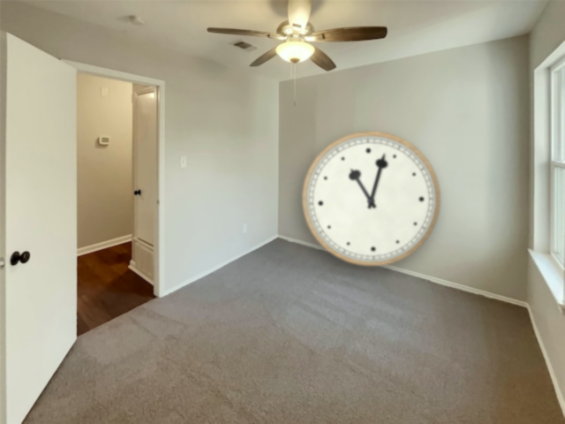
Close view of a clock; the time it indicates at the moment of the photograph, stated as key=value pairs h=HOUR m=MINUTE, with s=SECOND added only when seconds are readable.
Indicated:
h=11 m=3
